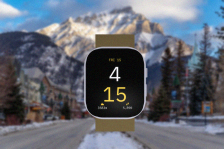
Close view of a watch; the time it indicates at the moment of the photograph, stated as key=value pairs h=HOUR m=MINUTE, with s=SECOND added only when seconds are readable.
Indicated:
h=4 m=15
